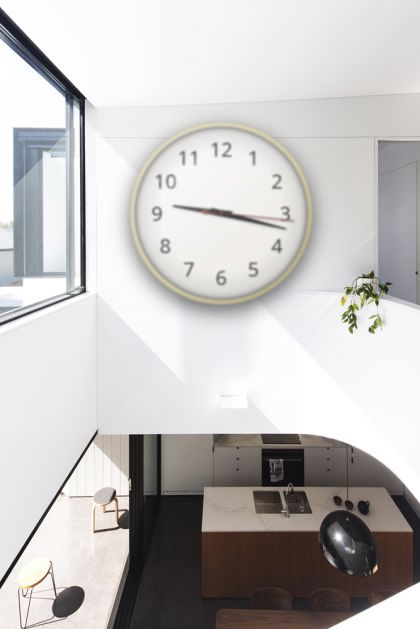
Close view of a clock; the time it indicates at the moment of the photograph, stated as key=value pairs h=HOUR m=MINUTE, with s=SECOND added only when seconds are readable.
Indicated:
h=9 m=17 s=16
